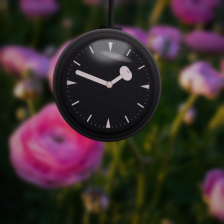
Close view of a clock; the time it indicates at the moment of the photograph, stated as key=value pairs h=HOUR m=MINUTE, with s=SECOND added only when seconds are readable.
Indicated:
h=1 m=48
